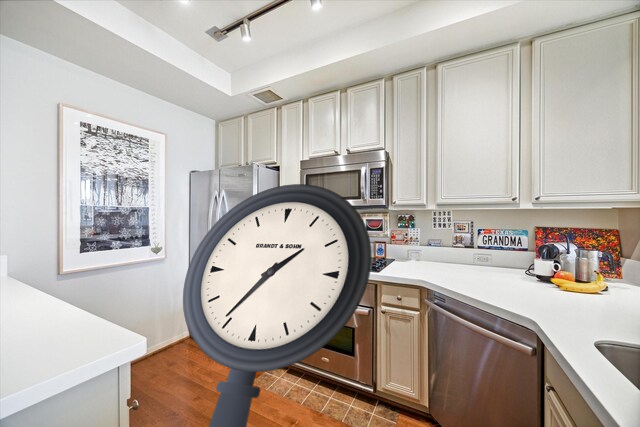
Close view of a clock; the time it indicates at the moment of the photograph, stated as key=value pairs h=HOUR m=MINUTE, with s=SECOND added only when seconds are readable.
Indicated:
h=1 m=36
